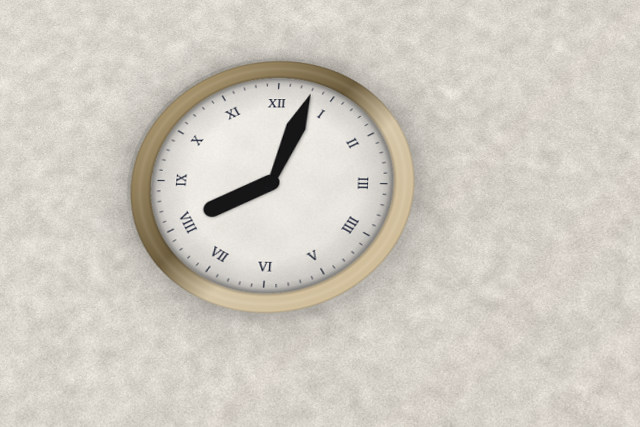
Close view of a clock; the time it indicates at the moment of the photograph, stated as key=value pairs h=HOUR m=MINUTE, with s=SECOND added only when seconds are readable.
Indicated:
h=8 m=3
